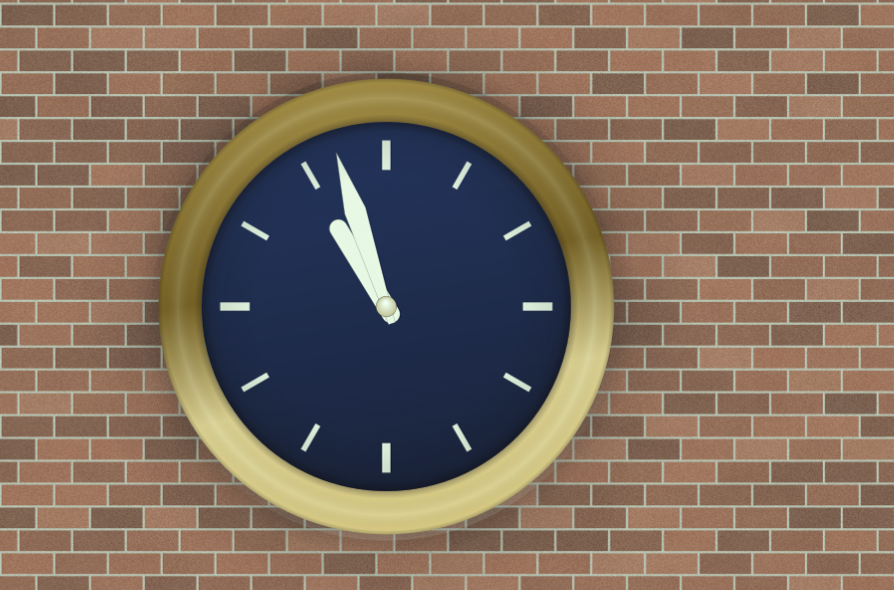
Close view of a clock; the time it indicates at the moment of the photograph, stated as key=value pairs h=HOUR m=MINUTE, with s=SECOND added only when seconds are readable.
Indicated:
h=10 m=57
